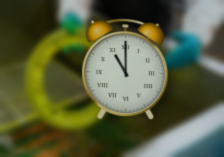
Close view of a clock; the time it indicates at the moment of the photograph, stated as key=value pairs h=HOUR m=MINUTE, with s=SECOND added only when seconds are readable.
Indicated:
h=11 m=0
